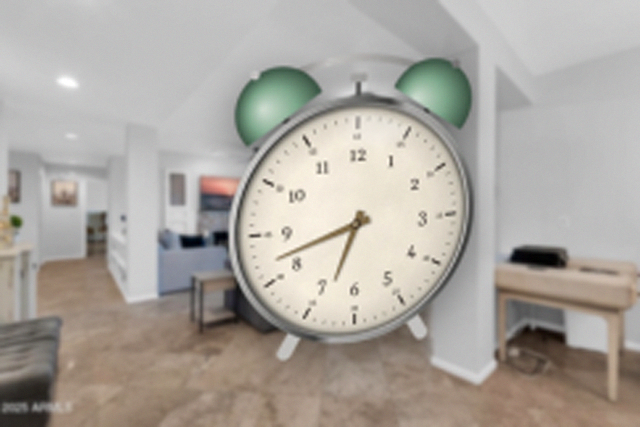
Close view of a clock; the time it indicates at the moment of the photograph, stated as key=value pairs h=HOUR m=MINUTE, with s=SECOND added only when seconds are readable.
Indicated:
h=6 m=42
